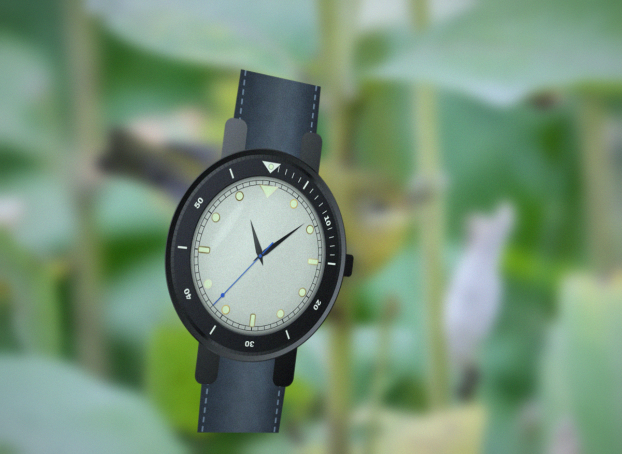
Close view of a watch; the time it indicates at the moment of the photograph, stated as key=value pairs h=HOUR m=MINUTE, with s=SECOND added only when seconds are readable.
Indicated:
h=11 m=8 s=37
